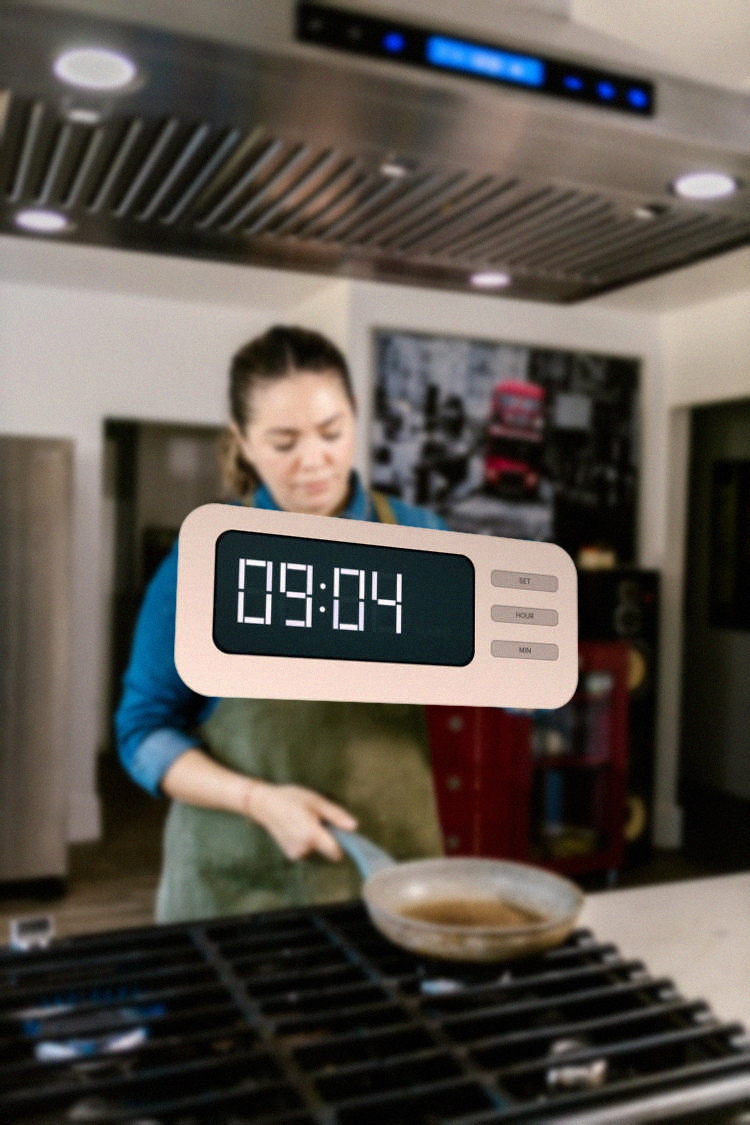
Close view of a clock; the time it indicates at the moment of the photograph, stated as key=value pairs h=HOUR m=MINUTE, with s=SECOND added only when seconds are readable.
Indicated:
h=9 m=4
